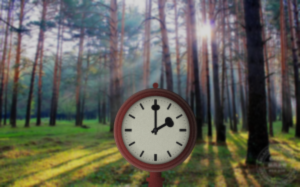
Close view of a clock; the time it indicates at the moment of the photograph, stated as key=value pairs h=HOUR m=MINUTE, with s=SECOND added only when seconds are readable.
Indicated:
h=2 m=0
